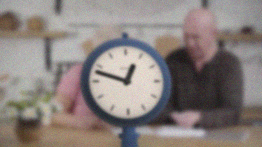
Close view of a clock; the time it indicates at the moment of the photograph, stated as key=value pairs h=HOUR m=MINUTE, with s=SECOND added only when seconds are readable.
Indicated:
h=12 m=48
